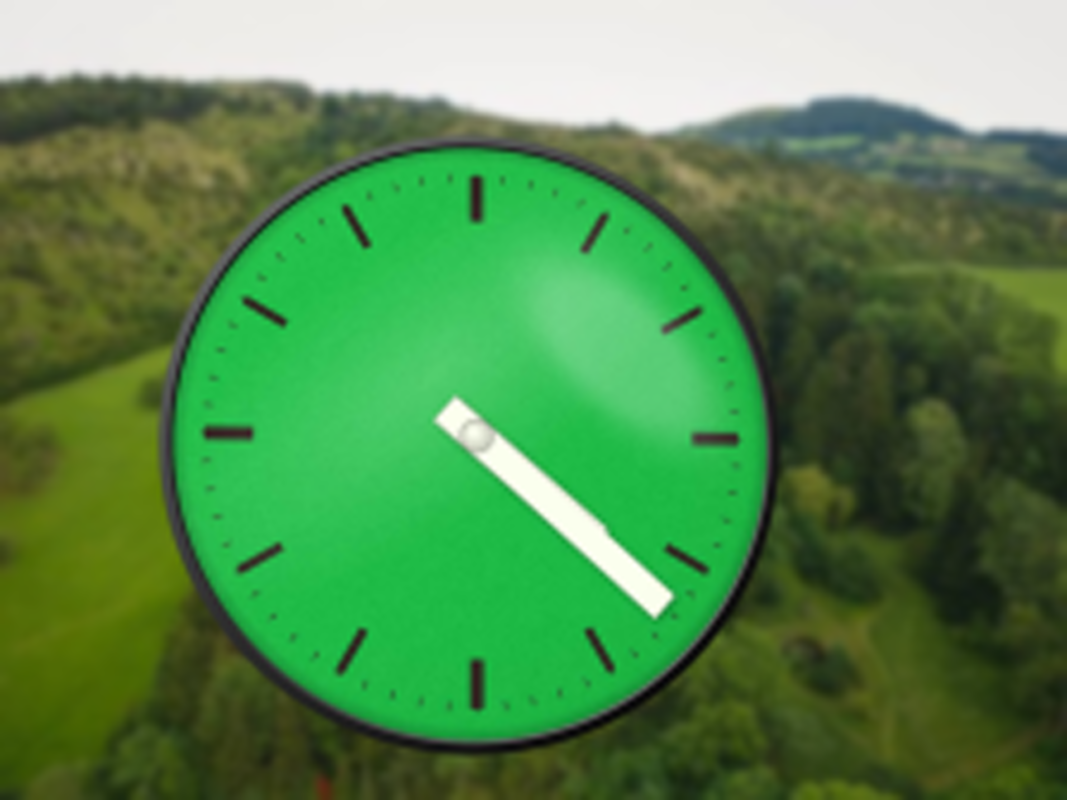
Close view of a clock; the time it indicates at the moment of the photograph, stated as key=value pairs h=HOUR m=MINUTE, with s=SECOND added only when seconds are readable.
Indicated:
h=4 m=22
